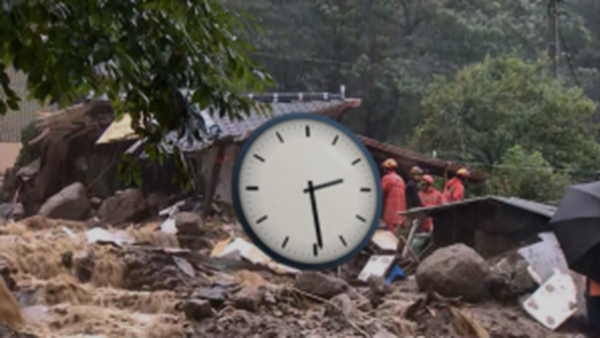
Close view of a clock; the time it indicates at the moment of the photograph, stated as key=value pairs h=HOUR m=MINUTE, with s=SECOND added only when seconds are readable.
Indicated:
h=2 m=29
